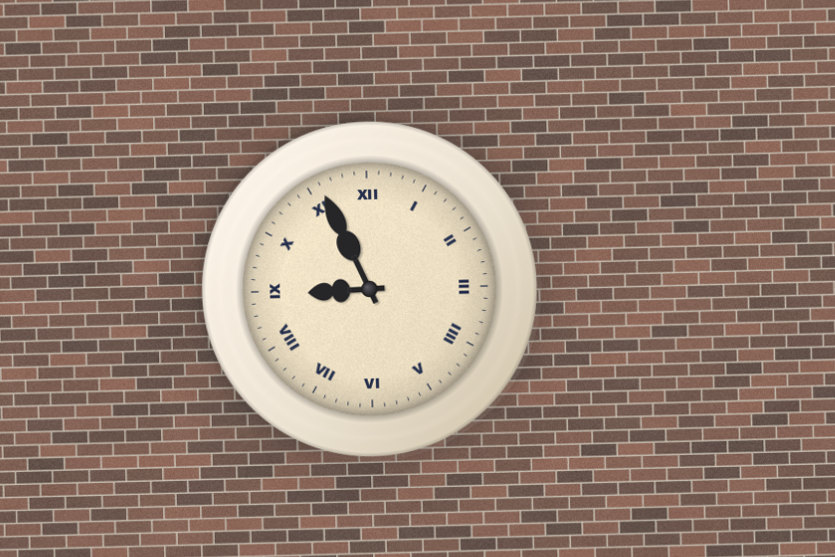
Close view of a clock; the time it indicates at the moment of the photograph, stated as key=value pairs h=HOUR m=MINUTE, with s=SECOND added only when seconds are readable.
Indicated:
h=8 m=56
